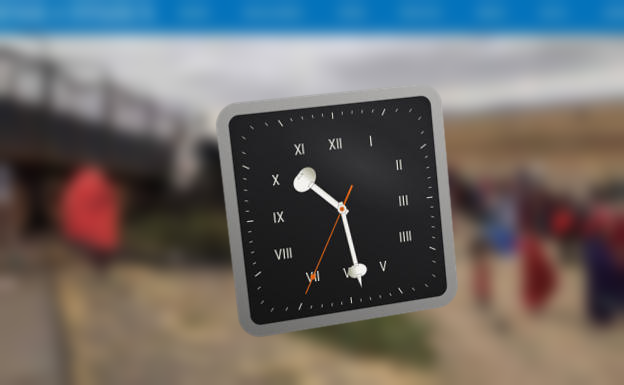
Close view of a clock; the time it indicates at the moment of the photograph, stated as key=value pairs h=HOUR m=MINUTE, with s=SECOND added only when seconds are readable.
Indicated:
h=10 m=28 s=35
